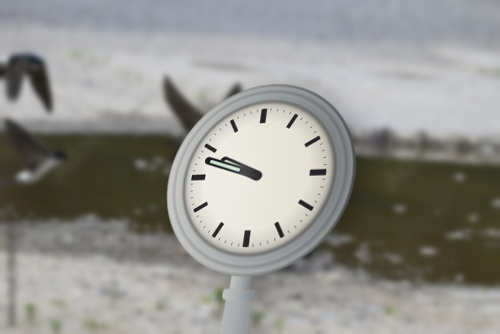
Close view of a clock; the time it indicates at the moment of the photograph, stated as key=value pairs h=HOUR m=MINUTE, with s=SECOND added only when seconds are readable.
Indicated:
h=9 m=48
